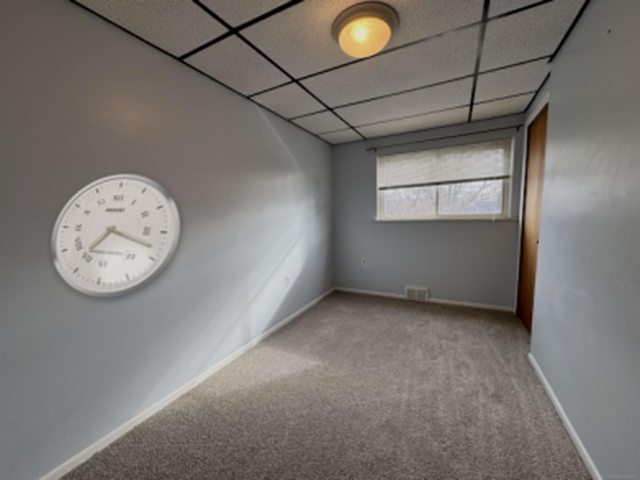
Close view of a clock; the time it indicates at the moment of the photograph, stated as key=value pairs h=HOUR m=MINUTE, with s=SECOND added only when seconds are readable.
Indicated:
h=7 m=18
